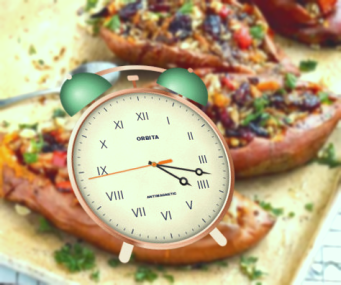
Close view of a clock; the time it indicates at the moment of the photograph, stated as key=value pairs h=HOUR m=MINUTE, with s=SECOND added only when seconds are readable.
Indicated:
h=4 m=17 s=44
